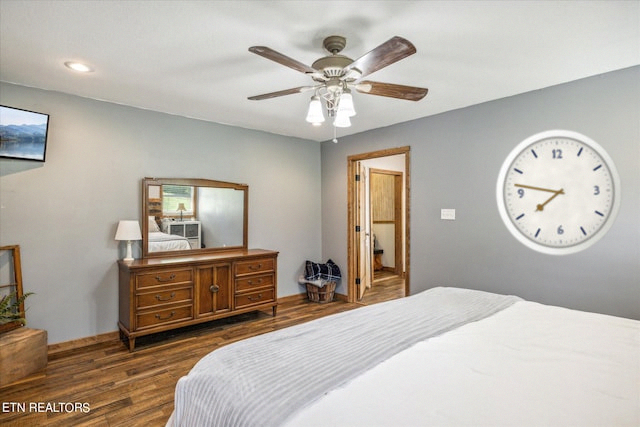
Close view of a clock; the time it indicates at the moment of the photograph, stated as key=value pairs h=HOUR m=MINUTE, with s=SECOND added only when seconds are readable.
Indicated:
h=7 m=47
